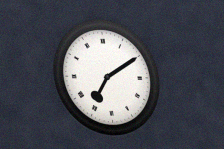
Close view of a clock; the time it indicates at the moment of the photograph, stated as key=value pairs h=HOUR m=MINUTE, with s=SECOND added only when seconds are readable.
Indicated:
h=7 m=10
